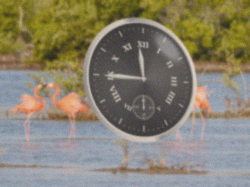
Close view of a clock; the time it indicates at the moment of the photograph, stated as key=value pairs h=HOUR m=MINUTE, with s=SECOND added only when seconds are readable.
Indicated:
h=11 m=45
